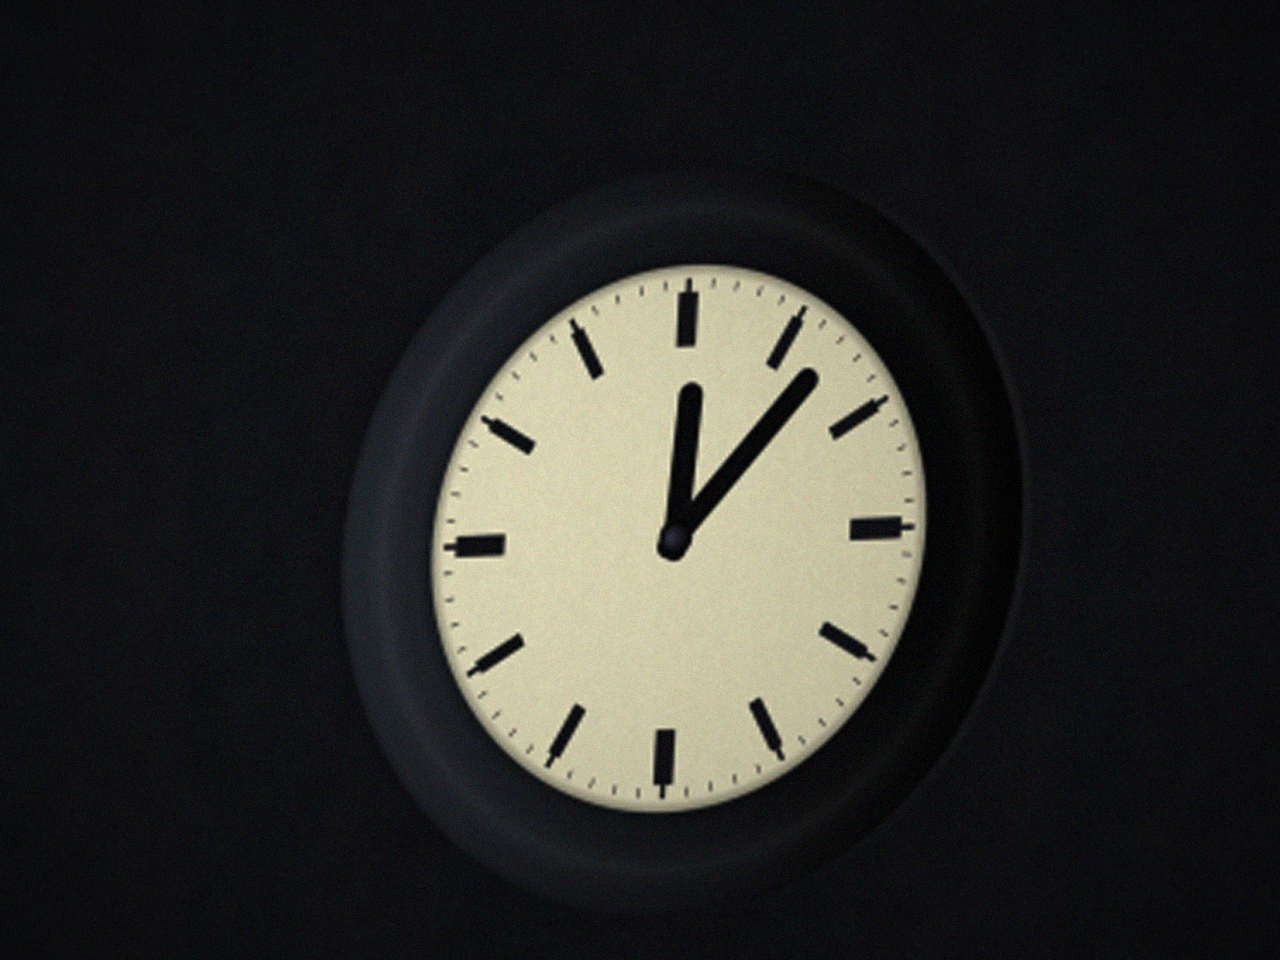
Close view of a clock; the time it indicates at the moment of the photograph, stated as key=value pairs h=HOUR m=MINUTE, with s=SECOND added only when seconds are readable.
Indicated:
h=12 m=7
